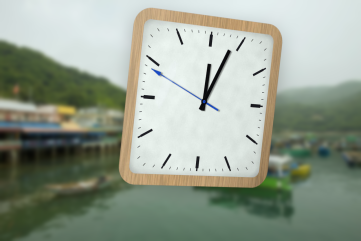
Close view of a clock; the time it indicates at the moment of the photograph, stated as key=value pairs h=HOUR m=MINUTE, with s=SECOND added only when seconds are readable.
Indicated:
h=12 m=3 s=49
